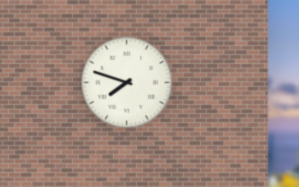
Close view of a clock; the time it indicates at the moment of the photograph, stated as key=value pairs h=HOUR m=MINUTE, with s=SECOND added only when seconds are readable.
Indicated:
h=7 m=48
